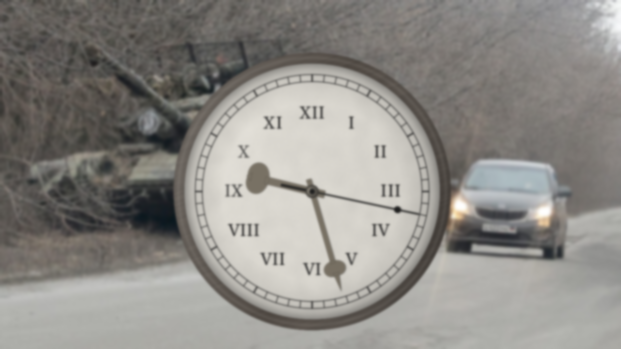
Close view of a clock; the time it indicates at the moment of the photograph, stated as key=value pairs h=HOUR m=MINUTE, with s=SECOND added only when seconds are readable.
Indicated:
h=9 m=27 s=17
